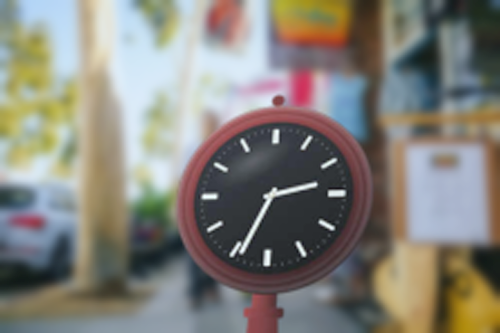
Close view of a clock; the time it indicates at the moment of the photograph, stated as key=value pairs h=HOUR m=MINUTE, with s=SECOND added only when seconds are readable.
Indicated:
h=2 m=34
